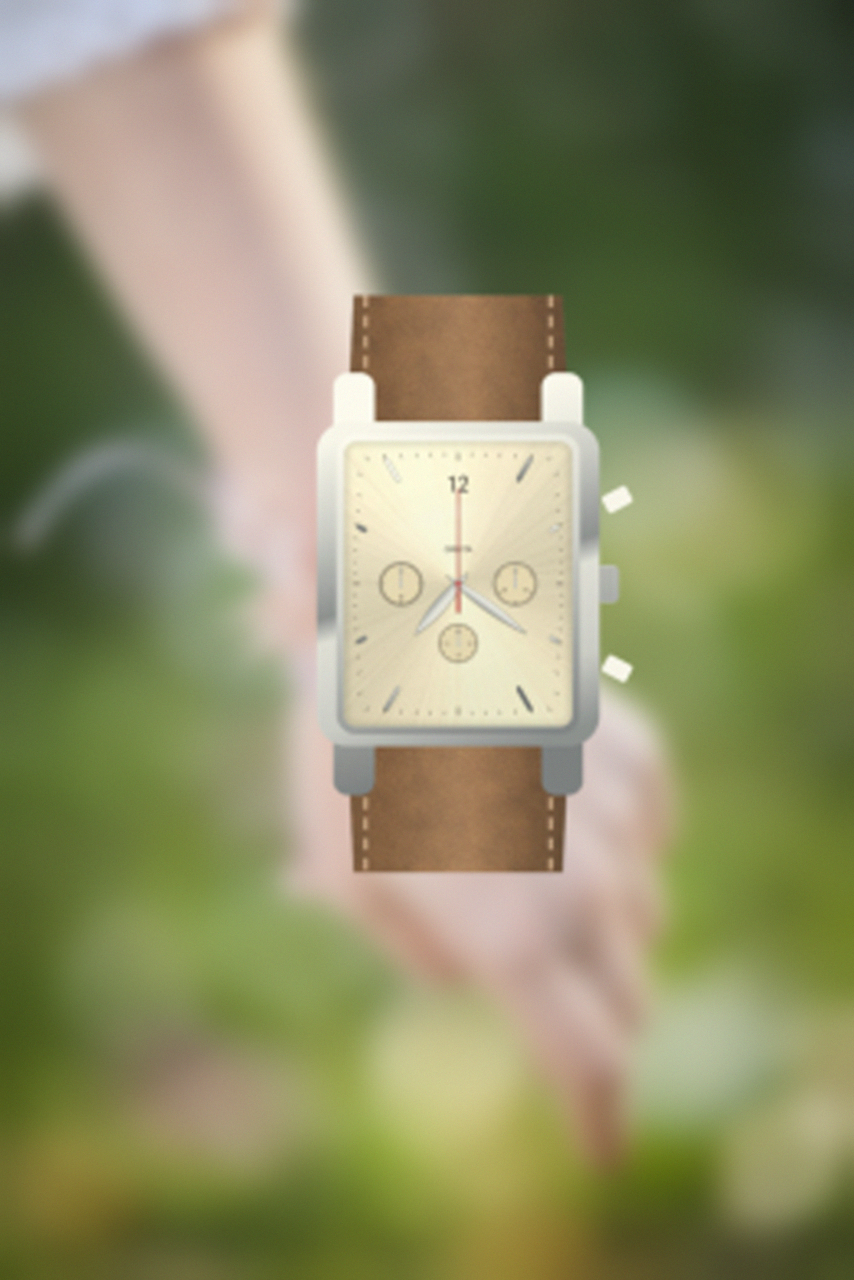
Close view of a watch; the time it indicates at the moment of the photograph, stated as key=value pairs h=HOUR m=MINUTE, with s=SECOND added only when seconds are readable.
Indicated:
h=7 m=21
